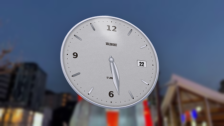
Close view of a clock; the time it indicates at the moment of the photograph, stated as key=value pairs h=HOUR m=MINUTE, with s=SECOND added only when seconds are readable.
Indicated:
h=5 m=28
